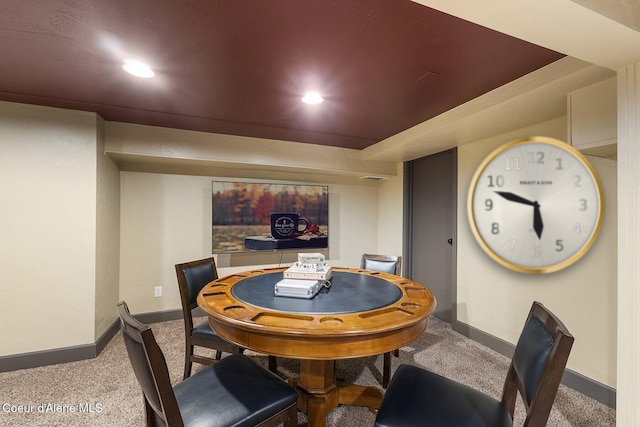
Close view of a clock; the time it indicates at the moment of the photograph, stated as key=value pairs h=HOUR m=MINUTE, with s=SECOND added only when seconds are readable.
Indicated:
h=5 m=48
